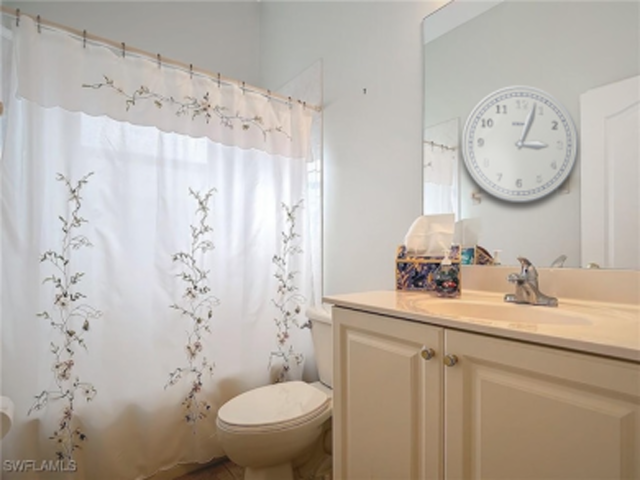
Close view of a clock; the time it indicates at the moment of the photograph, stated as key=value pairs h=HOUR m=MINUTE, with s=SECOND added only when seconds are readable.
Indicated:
h=3 m=3
